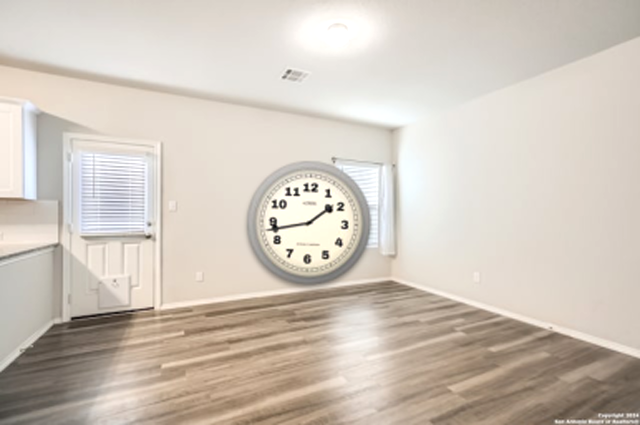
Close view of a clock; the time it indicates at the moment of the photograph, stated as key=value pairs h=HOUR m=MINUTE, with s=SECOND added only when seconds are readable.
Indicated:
h=1 m=43
